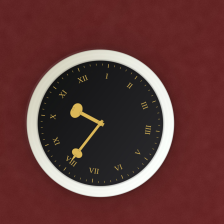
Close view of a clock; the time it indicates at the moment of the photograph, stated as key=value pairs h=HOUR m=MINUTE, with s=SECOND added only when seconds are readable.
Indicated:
h=10 m=40
